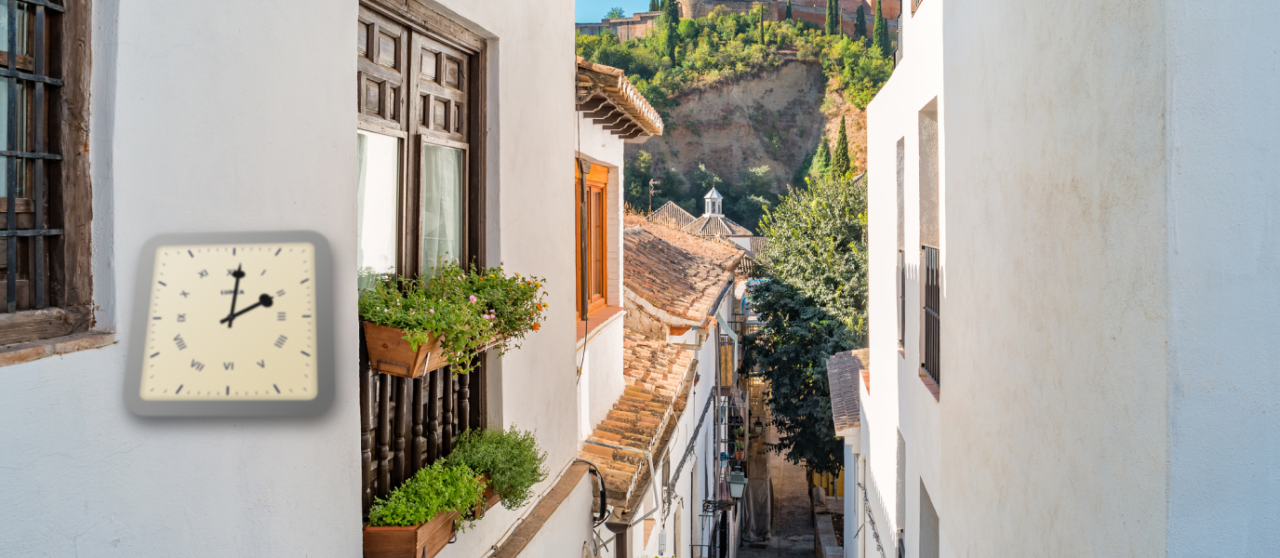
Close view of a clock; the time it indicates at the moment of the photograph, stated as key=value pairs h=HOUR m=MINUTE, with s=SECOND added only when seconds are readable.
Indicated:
h=2 m=1
